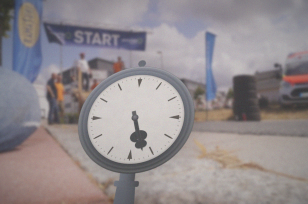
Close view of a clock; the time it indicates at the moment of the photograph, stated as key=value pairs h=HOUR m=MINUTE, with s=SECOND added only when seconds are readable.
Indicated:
h=5 m=27
